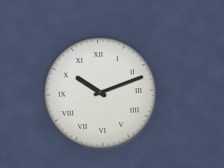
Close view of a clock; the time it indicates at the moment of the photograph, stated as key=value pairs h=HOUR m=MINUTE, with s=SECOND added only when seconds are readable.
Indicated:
h=10 m=12
